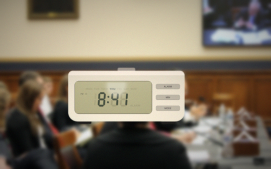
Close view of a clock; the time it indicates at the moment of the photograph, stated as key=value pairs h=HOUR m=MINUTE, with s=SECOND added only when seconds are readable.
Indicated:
h=8 m=41
